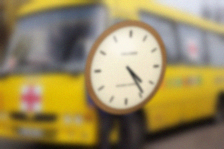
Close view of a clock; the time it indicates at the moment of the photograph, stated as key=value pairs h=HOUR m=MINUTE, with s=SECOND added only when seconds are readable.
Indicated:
h=4 m=24
